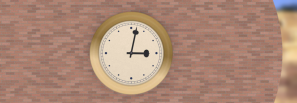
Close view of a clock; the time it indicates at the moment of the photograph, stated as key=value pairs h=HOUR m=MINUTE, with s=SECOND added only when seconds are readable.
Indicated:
h=3 m=2
